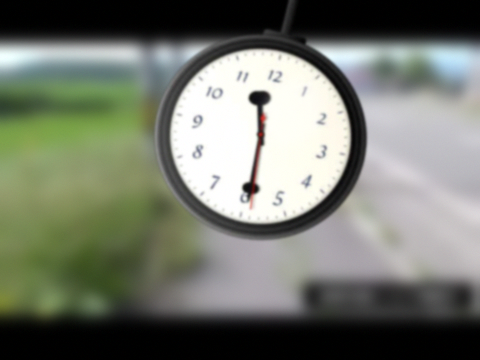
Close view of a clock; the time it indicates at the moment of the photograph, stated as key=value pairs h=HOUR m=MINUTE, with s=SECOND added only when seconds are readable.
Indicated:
h=11 m=29 s=29
